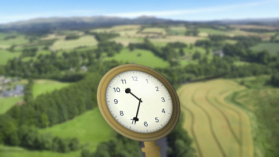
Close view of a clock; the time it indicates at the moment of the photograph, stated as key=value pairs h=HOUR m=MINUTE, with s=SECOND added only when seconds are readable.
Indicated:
h=10 m=34
